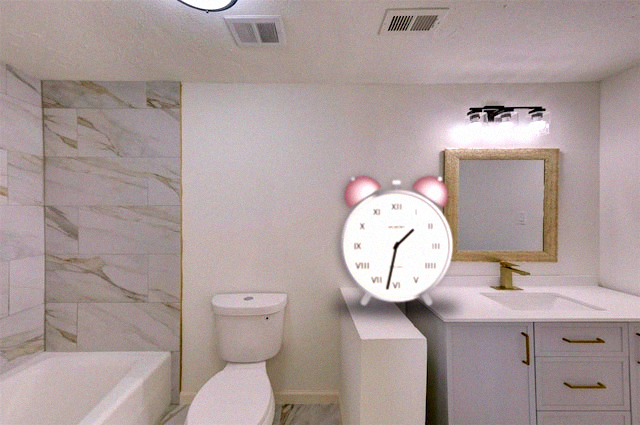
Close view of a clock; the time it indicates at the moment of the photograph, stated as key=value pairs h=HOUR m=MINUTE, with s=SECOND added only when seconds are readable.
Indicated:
h=1 m=32
